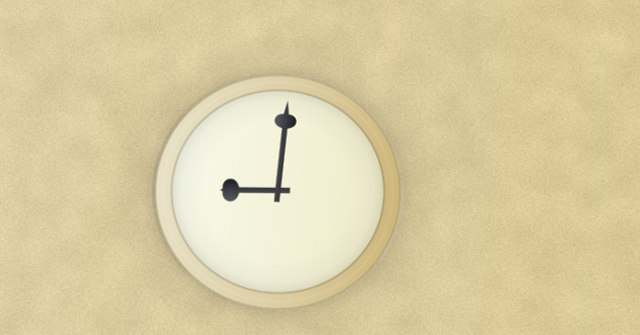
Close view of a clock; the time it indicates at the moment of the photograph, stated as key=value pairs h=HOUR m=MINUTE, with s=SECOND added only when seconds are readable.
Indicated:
h=9 m=1
